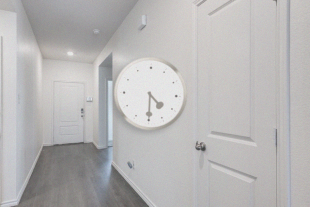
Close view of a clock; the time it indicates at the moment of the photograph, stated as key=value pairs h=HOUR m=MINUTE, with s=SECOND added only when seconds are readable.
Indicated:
h=4 m=30
